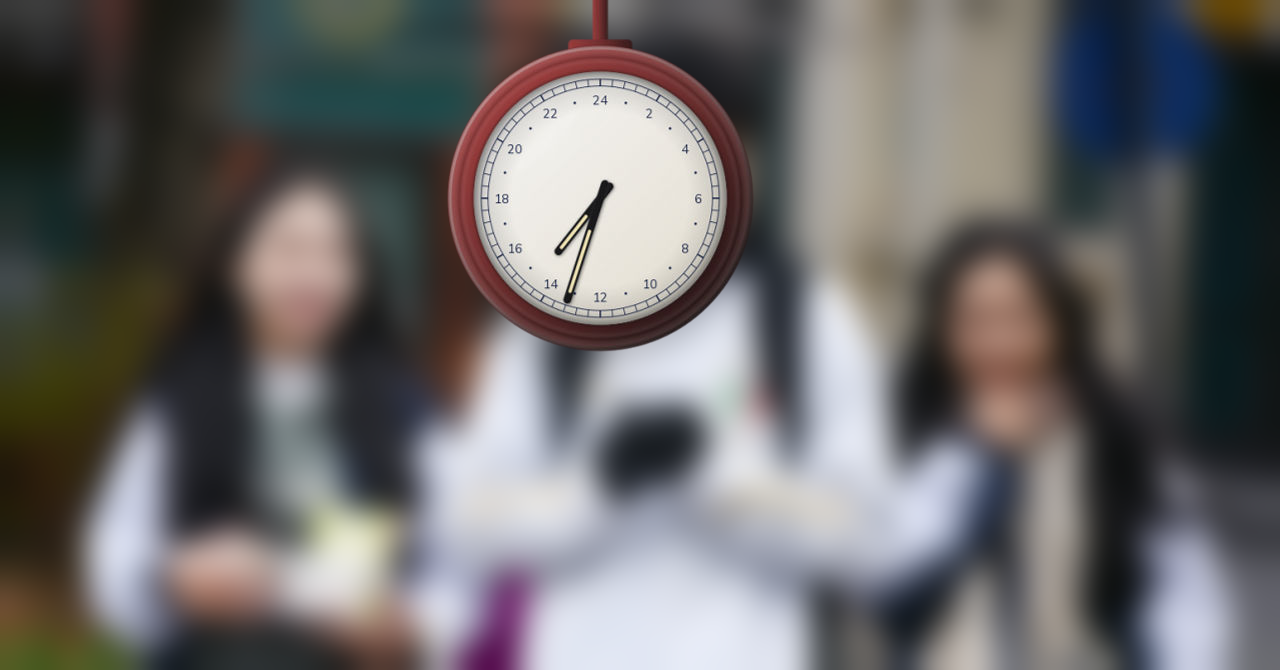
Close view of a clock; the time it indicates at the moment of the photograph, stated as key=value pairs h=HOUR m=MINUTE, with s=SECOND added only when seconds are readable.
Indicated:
h=14 m=33
